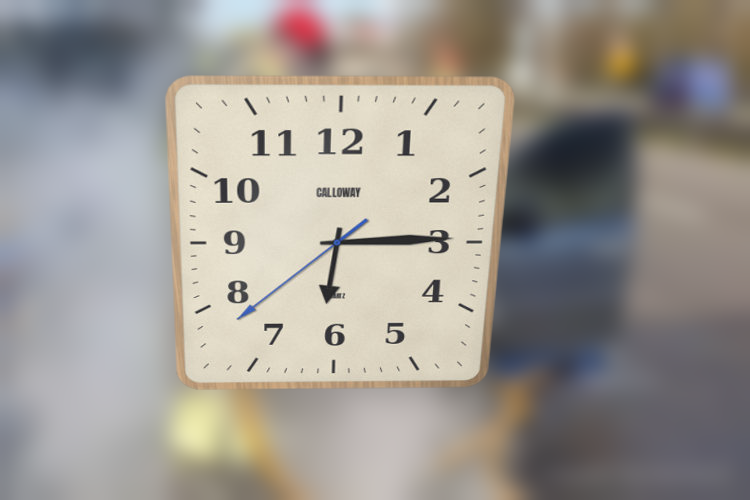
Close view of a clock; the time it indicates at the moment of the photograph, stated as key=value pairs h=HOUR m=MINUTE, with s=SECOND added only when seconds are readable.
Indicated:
h=6 m=14 s=38
